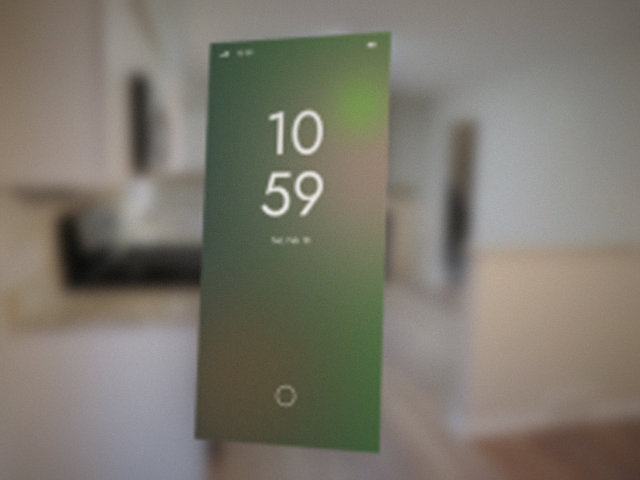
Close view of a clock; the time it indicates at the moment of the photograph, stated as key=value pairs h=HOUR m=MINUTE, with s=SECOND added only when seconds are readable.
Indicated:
h=10 m=59
